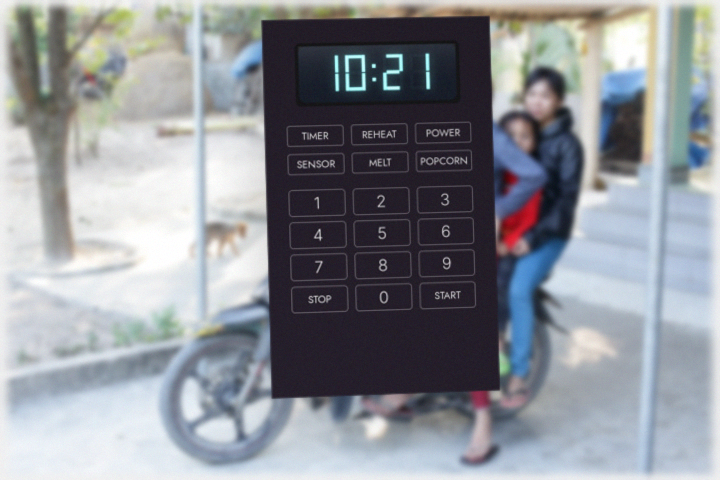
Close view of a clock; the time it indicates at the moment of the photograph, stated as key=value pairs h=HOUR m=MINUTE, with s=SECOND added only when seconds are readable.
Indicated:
h=10 m=21
